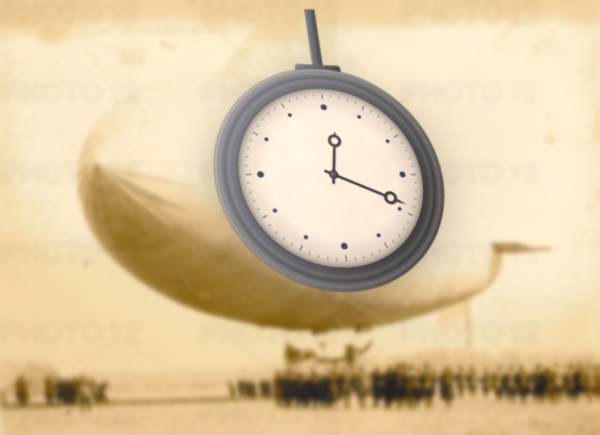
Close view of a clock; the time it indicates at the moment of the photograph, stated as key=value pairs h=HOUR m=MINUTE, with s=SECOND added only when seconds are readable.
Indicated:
h=12 m=19
